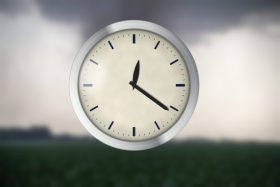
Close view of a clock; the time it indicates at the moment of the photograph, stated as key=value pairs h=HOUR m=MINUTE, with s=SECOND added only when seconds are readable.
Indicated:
h=12 m=21
